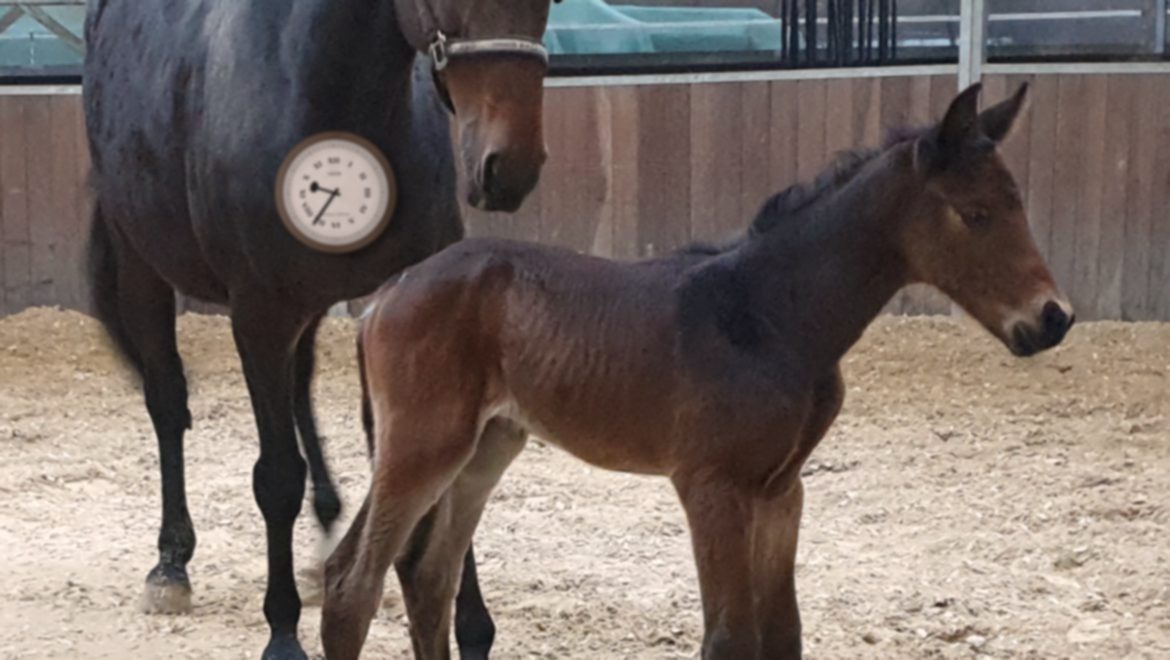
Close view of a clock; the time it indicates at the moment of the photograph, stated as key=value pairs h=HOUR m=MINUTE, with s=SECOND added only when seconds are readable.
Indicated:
h=9 m=36
